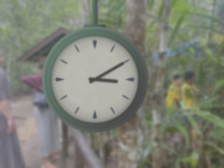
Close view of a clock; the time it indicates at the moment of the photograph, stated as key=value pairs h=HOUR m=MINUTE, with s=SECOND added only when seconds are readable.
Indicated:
h=3 m=10
